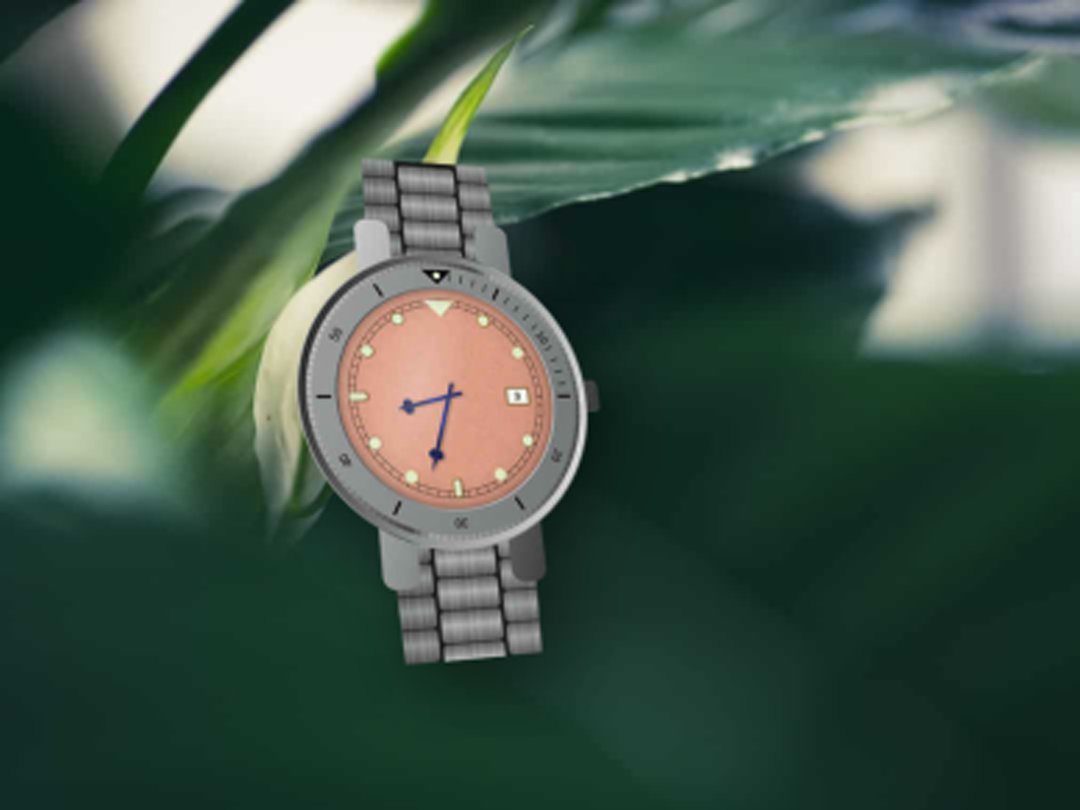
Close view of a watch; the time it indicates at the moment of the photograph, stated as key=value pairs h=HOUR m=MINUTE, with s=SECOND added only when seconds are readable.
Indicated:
h=8 m=33
